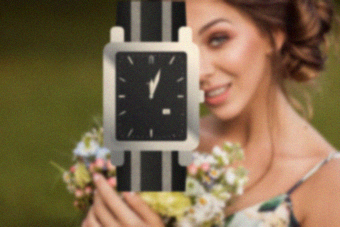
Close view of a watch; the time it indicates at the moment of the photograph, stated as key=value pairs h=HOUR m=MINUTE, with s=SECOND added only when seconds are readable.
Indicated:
h=12 m=3
